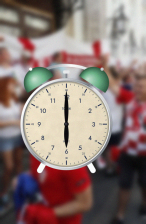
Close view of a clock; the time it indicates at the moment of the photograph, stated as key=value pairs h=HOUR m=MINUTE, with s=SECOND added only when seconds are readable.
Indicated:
h=6 m=0
